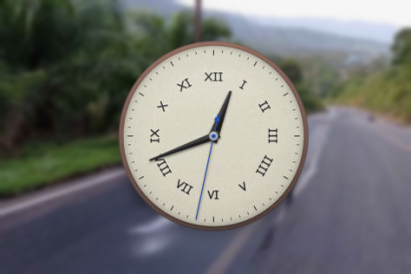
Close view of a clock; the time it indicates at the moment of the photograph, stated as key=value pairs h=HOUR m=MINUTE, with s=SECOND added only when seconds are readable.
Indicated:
h=12 m=41 s=32
